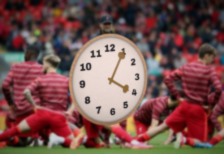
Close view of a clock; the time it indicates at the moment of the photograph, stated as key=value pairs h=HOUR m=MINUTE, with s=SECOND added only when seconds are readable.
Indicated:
h=4 m=5
